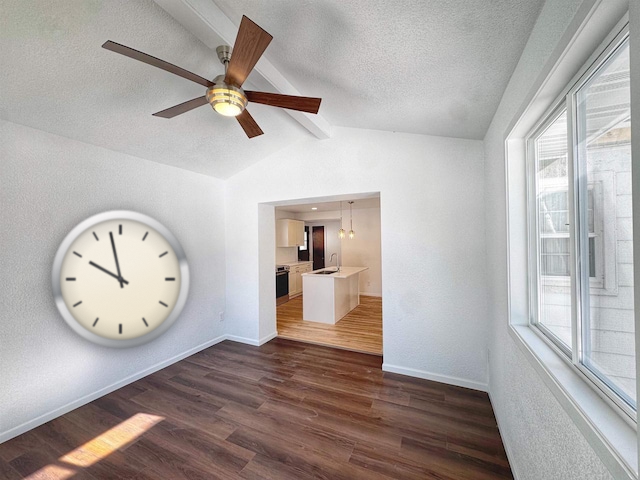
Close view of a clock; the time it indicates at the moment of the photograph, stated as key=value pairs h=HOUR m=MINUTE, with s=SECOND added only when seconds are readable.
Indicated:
h=9 m=58
